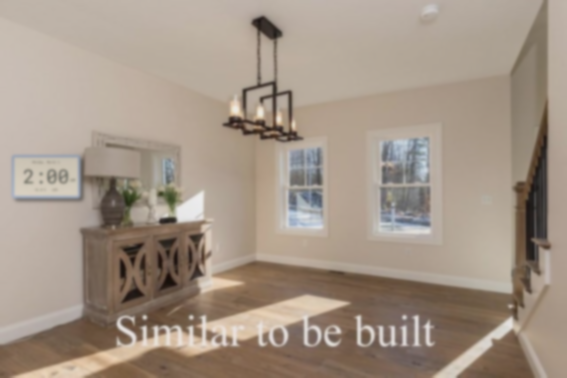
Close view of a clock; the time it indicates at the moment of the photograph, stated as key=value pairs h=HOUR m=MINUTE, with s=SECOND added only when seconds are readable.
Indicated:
h=2 m=0
